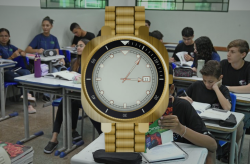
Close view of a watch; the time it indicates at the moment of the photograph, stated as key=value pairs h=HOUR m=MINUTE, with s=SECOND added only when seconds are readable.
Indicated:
h=3 m=6
